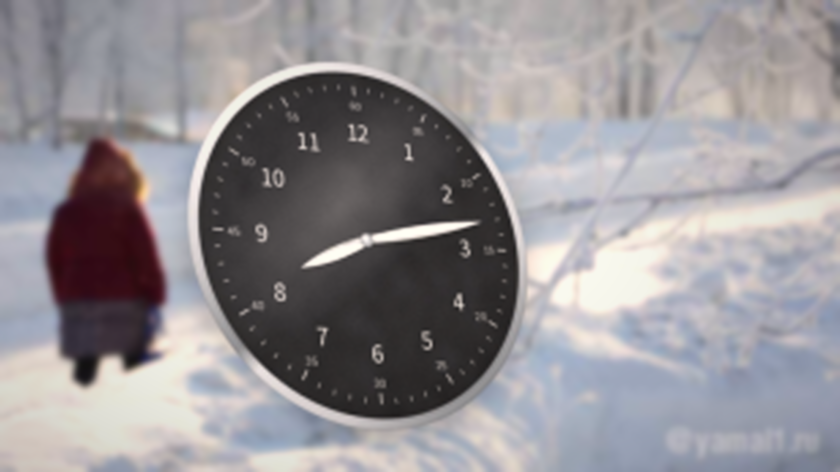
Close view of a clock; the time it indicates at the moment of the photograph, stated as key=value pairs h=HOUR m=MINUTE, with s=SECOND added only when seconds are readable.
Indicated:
h=8 m=13
